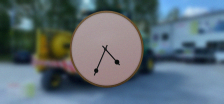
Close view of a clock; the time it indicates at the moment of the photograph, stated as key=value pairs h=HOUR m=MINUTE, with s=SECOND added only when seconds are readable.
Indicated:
h=4 m=34
